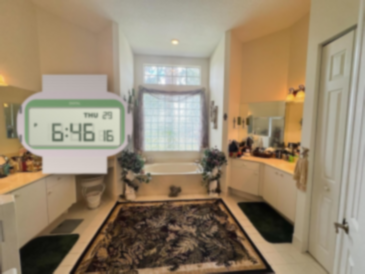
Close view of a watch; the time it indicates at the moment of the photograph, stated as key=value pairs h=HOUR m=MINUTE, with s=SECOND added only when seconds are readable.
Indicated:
h=6 m=46 s=16
